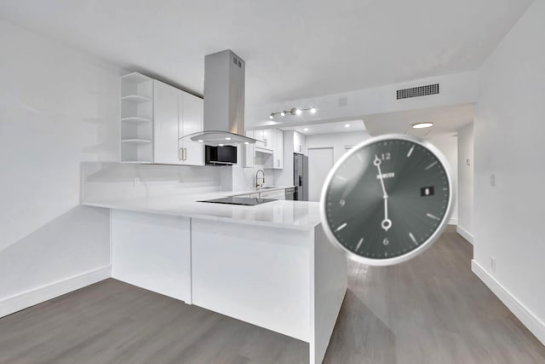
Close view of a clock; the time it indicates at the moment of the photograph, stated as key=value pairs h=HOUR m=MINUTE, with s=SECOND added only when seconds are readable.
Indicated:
h=5 m=58
